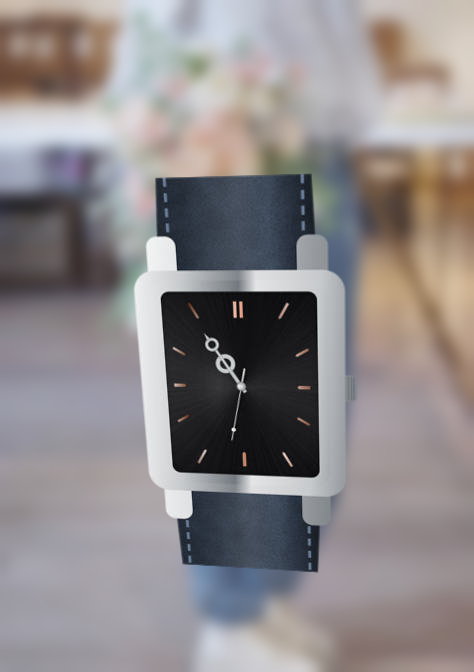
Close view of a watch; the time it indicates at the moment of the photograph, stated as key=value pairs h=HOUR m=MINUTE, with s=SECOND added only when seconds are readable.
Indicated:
h=10 m=54 s=32
